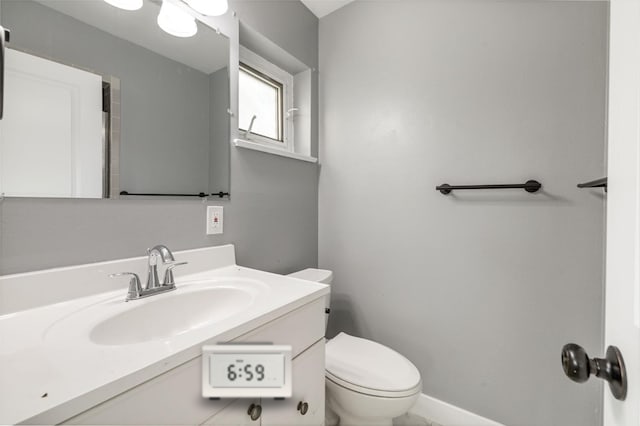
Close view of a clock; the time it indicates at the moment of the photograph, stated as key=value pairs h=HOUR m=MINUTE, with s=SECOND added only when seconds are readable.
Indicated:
h=6 m=59
